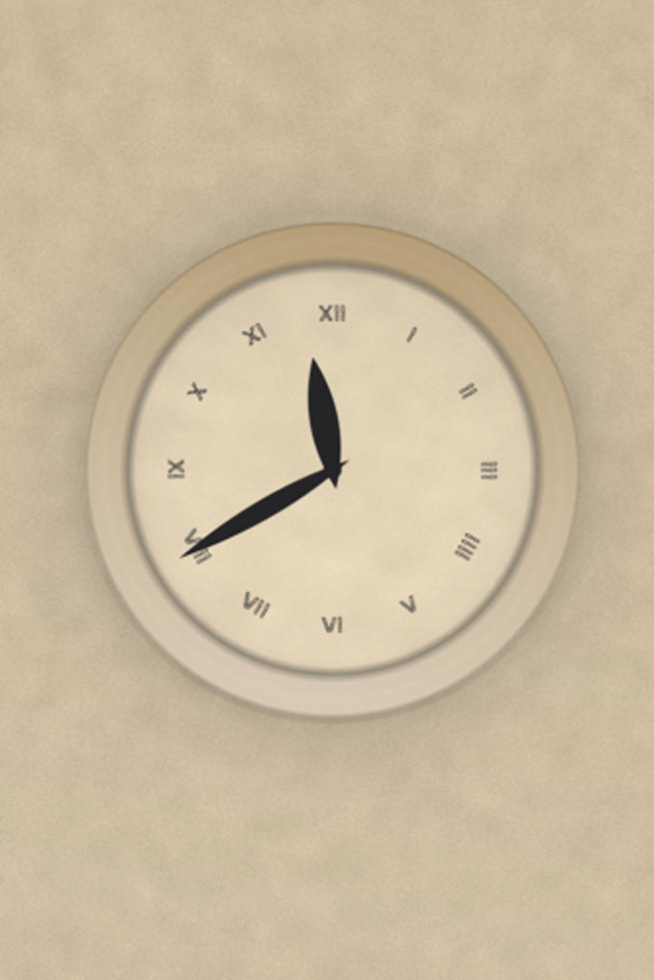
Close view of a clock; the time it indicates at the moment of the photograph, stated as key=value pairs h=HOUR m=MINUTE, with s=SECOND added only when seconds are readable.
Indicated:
h=11 m=40
